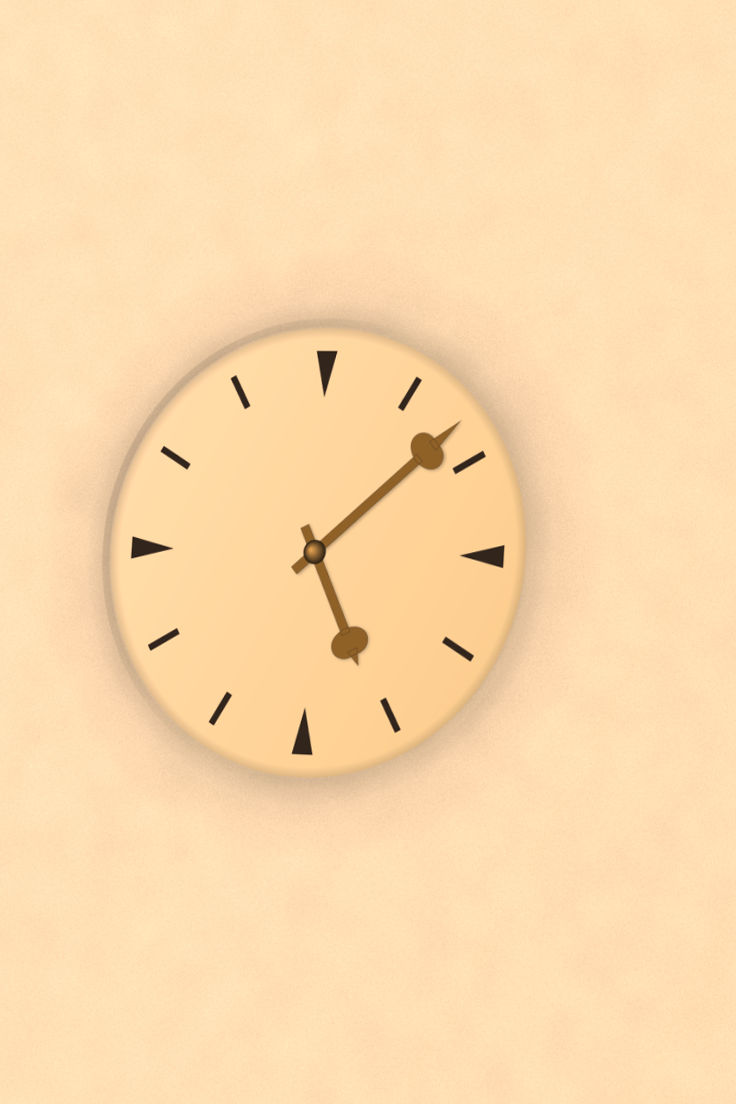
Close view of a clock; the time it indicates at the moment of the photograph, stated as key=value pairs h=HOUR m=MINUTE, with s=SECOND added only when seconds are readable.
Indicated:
h=5 m=8
